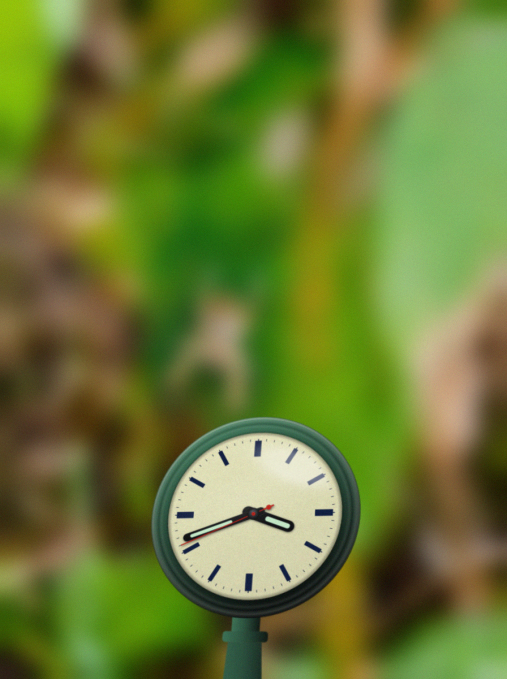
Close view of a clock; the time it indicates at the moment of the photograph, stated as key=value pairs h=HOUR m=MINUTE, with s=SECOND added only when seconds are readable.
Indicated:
h=3 m=41 s=41
